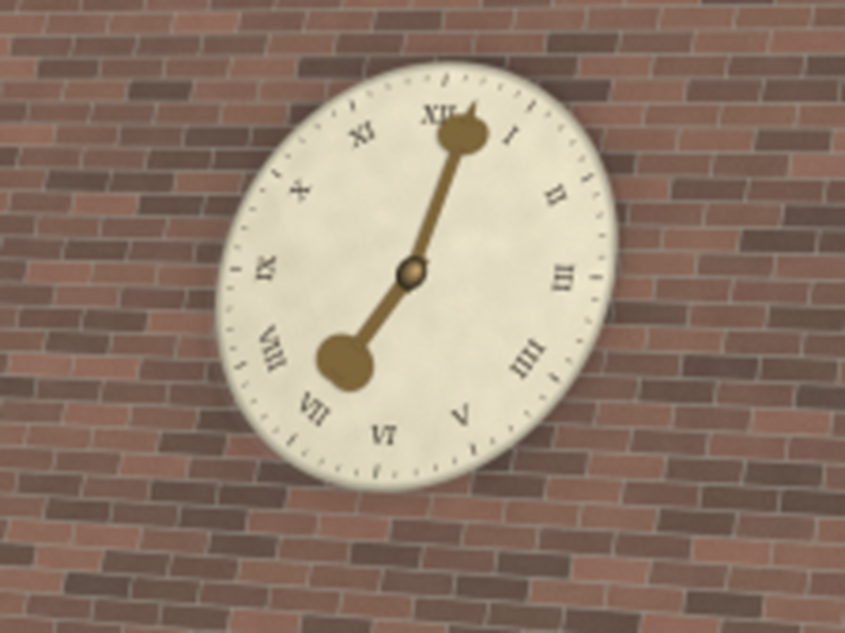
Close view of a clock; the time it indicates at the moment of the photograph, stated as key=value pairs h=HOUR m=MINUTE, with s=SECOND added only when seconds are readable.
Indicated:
h=7 m=2
